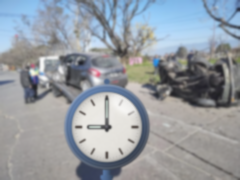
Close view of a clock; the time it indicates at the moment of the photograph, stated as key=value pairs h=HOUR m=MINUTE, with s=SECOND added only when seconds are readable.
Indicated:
h=9 m=0
